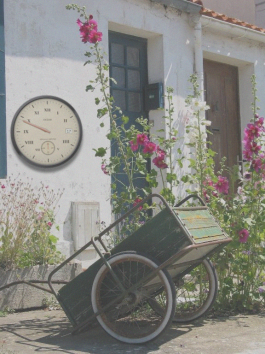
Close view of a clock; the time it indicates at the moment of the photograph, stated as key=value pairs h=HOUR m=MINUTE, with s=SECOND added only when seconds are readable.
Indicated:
h=9 m=49
